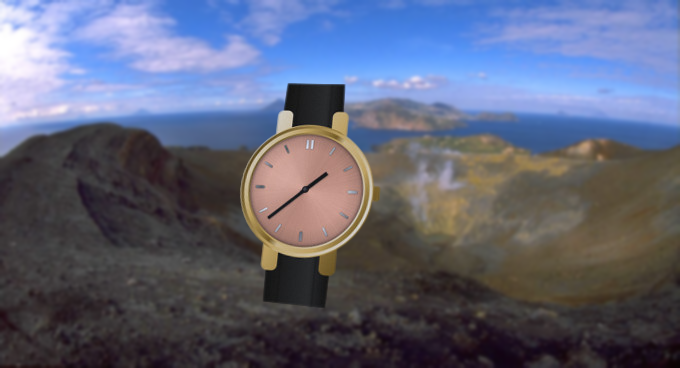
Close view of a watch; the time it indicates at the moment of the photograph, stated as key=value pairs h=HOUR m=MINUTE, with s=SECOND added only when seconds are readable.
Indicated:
h=1 m=38
